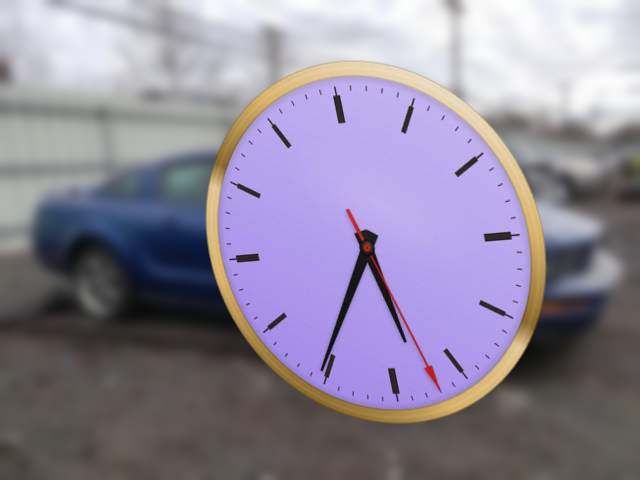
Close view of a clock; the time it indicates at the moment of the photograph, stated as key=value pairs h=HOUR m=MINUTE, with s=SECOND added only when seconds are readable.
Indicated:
h=5 m=35 s=27
